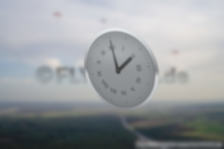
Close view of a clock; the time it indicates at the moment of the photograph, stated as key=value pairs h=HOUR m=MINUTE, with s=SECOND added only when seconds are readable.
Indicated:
h=2 m=0
